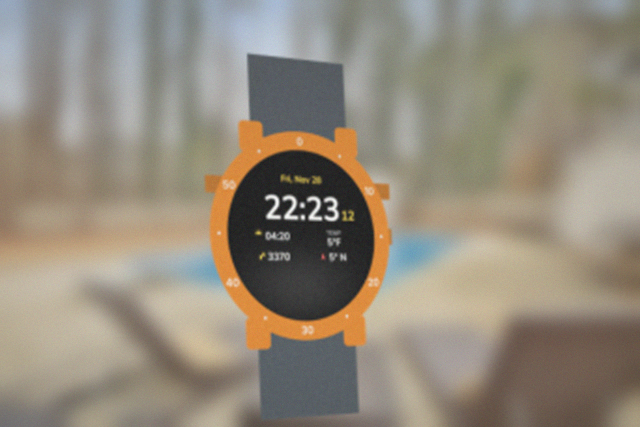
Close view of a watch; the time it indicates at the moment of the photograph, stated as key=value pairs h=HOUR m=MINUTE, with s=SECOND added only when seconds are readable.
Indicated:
h=22 m=23
